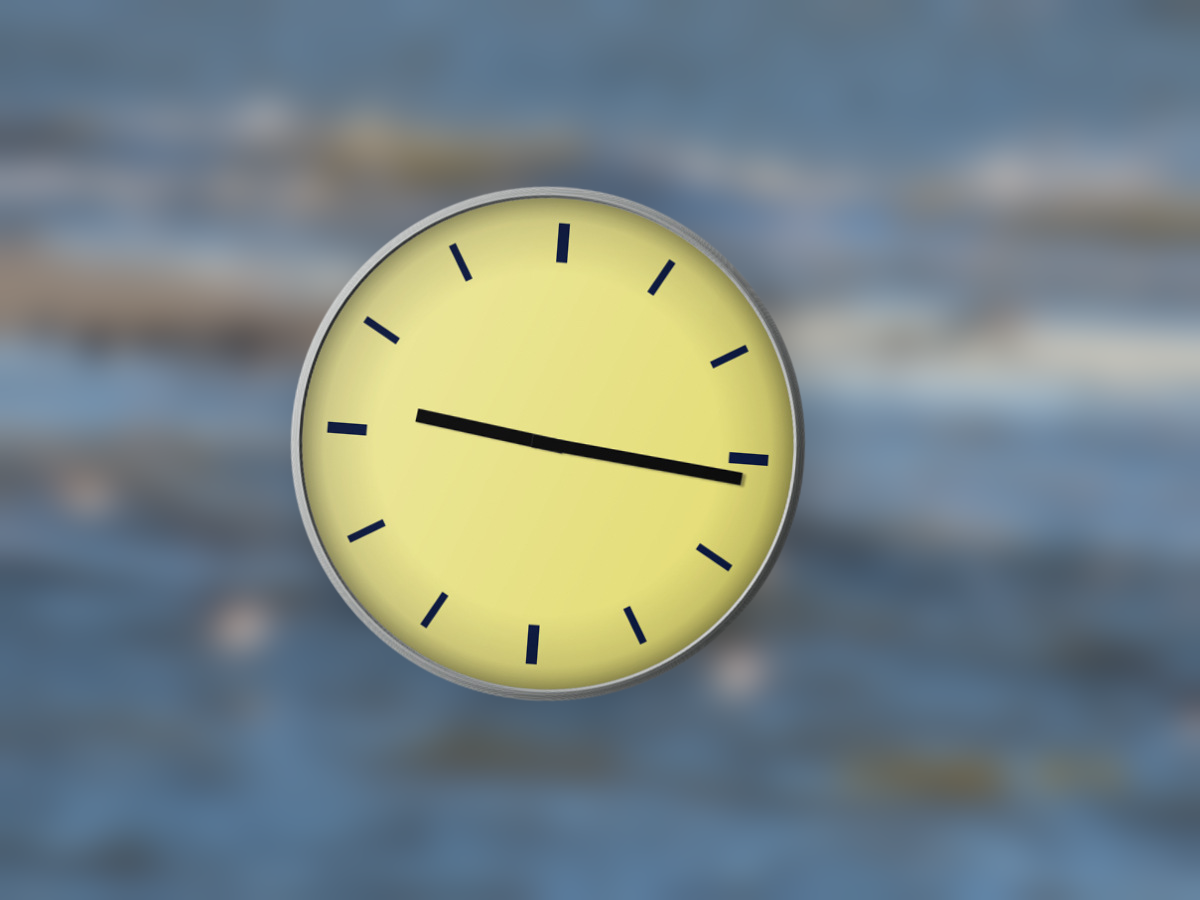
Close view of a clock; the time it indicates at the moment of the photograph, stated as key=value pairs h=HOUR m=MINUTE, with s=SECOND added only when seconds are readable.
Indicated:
h=9 m=16
